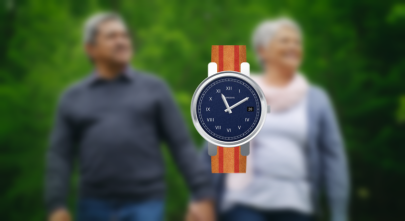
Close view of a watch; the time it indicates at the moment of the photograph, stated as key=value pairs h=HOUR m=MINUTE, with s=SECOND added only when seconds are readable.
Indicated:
h=11 m=10
